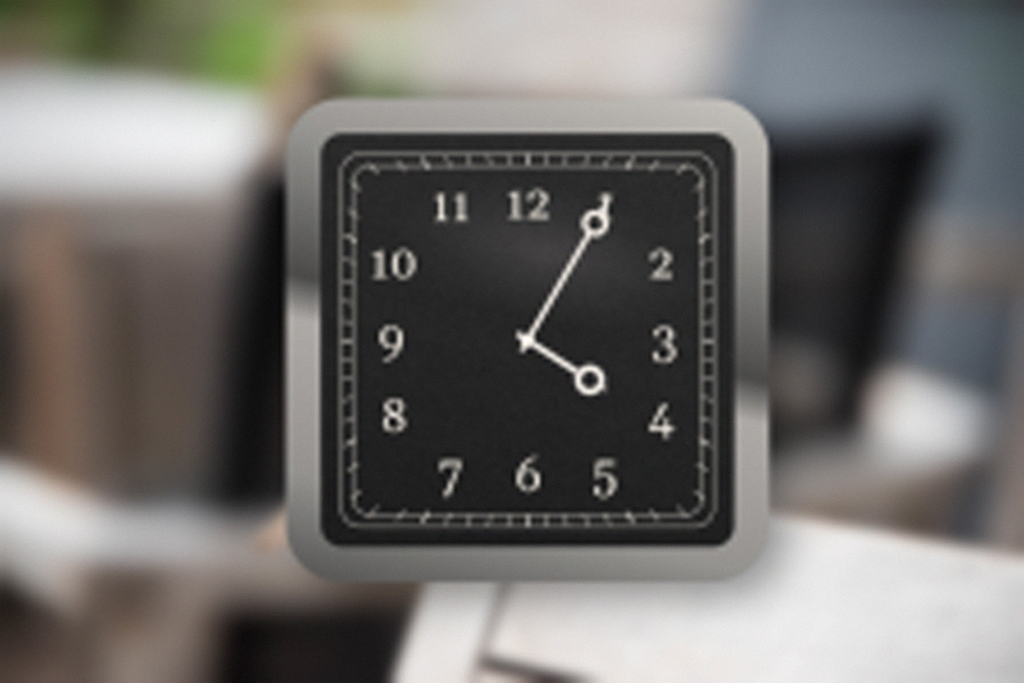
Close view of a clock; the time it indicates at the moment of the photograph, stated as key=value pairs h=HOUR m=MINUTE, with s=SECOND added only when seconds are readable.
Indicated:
h=4 m=5
